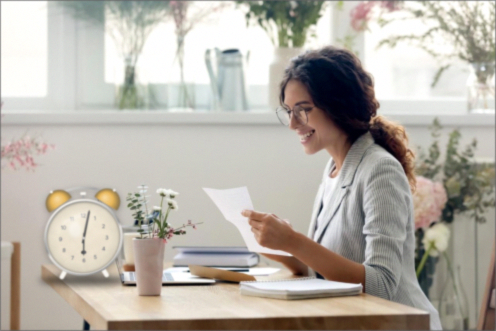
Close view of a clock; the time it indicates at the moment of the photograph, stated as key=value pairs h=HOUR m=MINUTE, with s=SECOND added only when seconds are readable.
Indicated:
h=6 m=2
